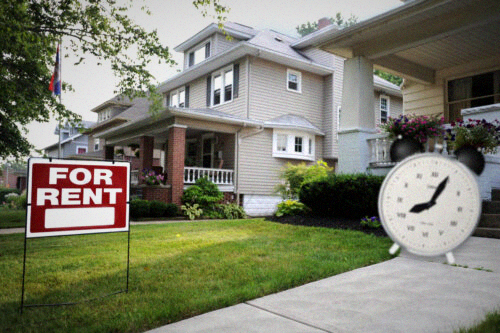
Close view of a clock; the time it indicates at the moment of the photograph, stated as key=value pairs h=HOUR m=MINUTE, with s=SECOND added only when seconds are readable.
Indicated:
h=8 m=4
